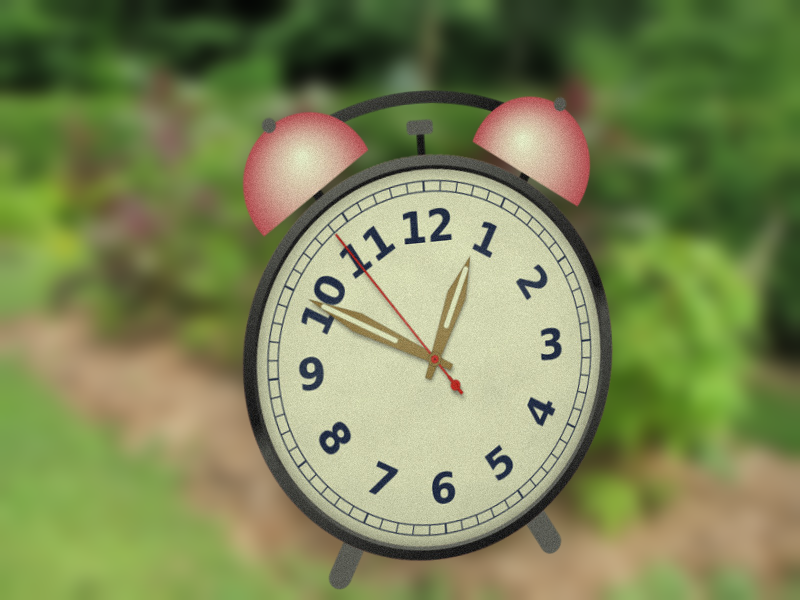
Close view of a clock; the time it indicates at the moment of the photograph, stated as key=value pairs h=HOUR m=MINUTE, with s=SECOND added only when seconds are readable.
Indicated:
h=12 m=49 s=54
